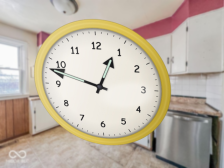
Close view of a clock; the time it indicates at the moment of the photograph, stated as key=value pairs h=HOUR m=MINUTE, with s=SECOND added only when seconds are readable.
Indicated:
h=12 m=48
